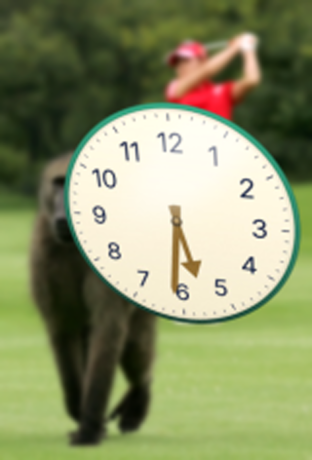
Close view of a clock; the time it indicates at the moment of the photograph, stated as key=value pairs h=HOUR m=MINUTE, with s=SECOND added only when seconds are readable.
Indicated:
h=5 m=31
